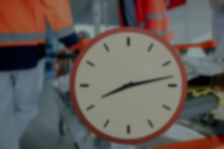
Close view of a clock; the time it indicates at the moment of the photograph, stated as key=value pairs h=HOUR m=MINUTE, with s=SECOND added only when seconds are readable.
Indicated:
h=8 m=13
